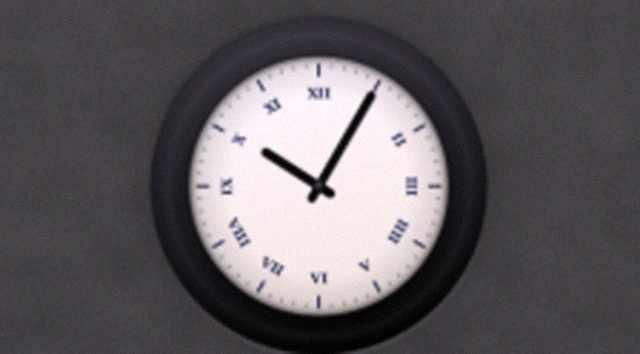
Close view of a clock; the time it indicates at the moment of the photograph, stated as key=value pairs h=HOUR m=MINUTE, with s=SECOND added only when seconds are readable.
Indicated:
h=10 m=5
